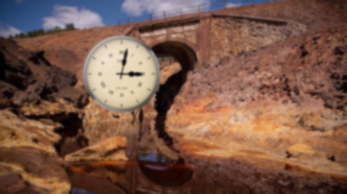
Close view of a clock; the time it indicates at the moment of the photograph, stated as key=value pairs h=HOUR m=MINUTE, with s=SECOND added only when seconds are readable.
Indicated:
h=3 m=2
